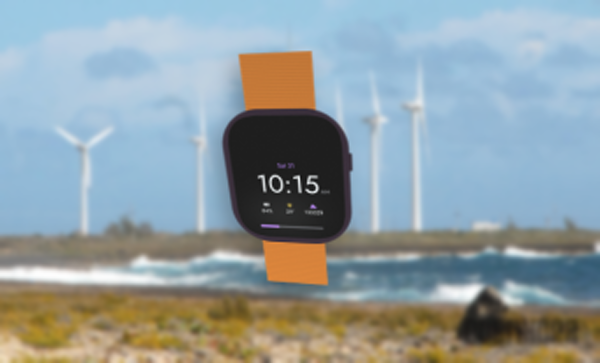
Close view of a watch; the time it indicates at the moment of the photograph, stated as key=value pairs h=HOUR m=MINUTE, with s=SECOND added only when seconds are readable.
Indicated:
h=10 m=15
